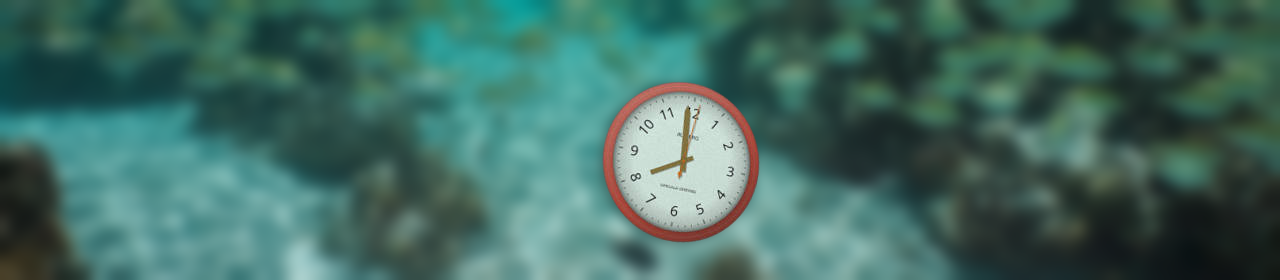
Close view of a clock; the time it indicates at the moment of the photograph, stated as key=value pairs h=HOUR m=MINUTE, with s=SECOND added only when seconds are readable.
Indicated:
h=7 m=59 s=1
